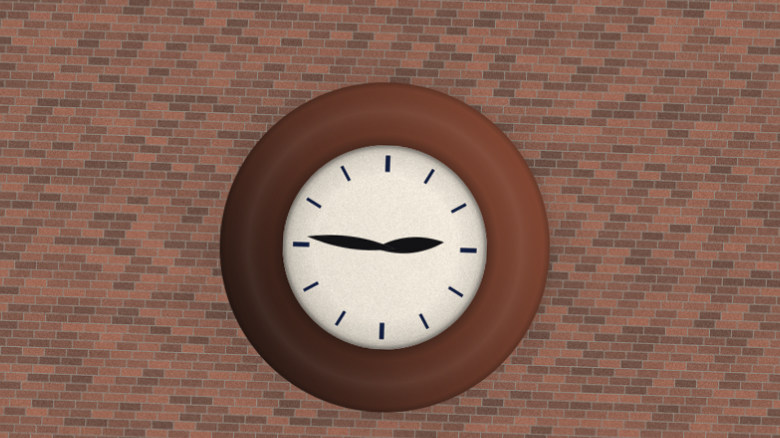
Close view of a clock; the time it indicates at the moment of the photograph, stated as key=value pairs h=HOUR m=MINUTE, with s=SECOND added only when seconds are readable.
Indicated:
h=2 m=46
